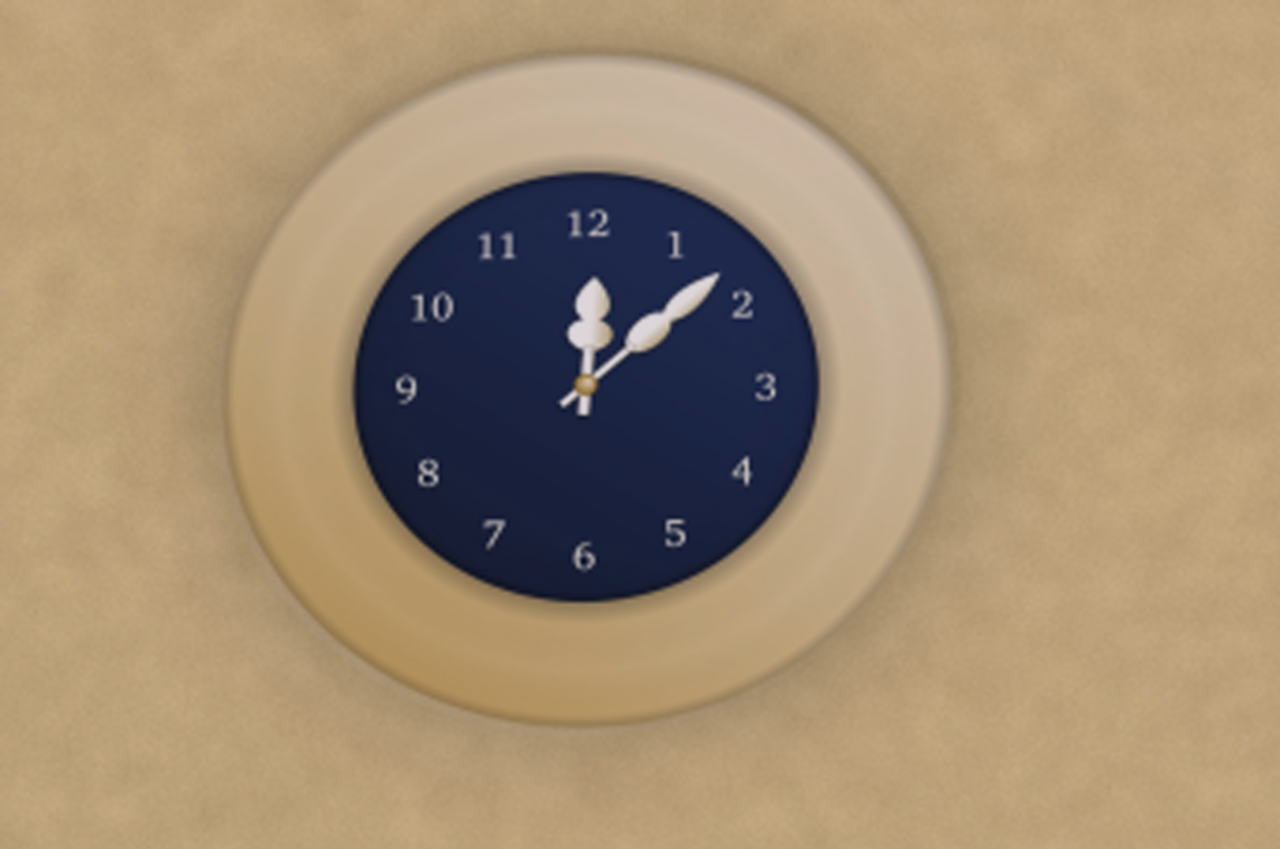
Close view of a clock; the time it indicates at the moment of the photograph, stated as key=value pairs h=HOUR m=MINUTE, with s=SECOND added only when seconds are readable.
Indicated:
h=12 m=8
